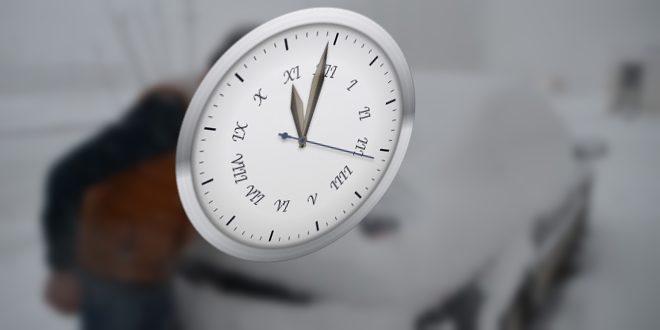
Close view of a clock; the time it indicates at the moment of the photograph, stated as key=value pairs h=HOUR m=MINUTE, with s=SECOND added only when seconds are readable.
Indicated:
h=10 m=59 s=16
